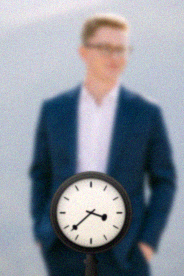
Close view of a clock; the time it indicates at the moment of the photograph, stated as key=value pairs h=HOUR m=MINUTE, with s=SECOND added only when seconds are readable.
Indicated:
h=3 m=38
